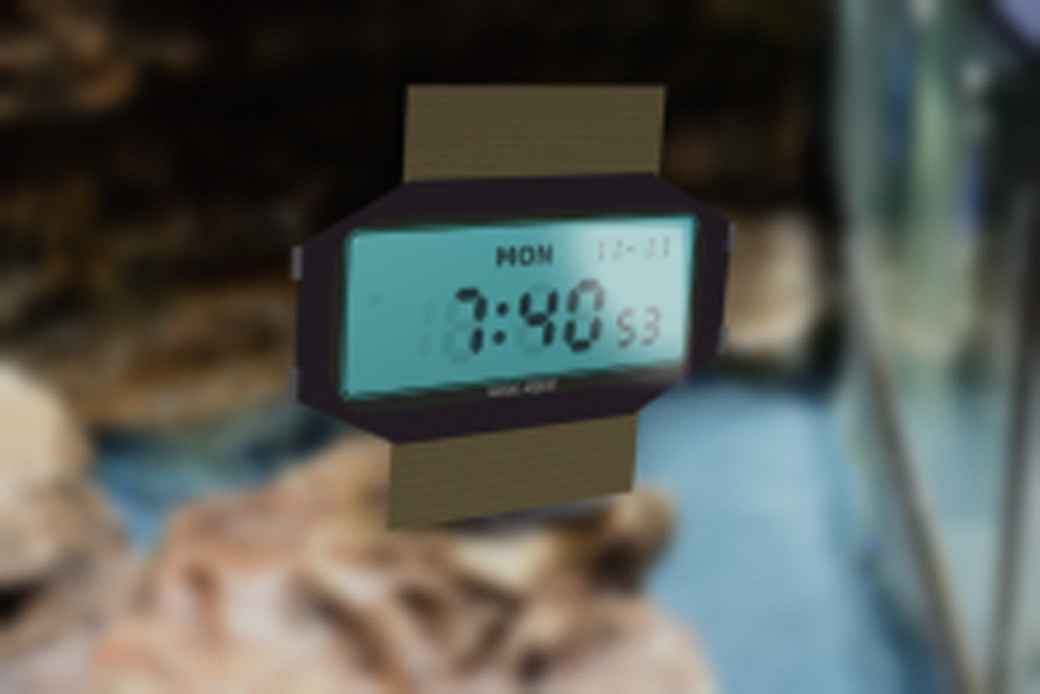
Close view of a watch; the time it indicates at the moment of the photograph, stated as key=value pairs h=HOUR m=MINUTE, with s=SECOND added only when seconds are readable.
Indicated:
h=7 m=40 s=53
